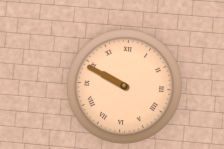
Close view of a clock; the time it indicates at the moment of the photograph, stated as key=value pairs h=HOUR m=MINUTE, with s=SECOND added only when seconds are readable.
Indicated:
h=9 m=49
